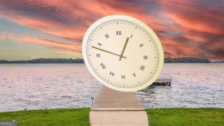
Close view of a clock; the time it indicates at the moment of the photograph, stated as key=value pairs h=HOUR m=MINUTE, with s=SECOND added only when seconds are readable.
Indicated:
h=12 m=48
